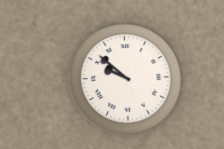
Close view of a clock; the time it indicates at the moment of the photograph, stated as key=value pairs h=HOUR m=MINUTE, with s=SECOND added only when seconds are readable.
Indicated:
h=9 m=52
